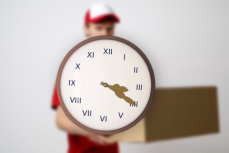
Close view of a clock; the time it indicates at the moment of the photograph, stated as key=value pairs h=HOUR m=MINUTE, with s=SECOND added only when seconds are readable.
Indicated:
h=3 m=20
